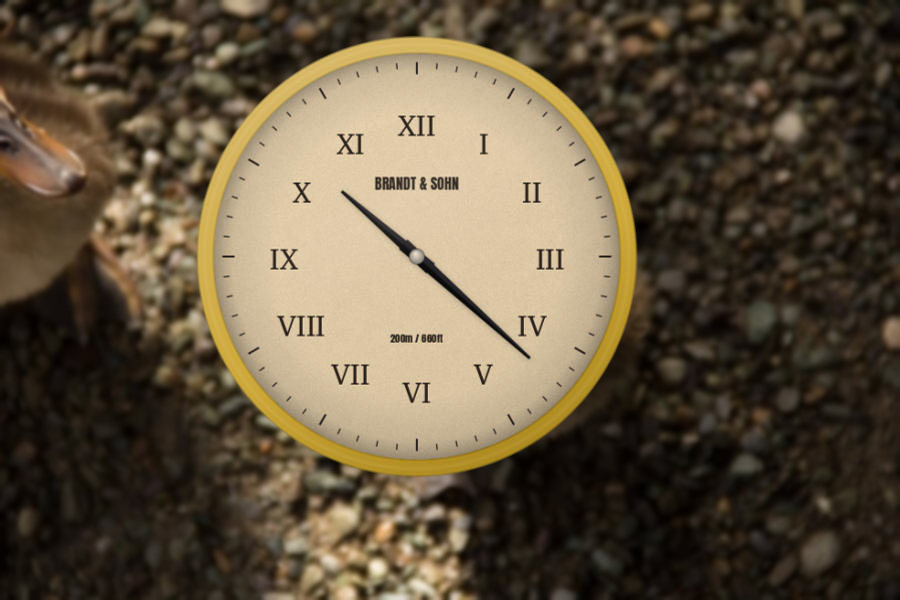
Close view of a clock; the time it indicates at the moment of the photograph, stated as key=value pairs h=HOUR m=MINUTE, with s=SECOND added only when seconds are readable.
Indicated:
h=10 m=22
